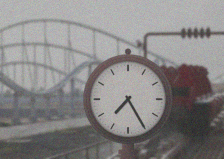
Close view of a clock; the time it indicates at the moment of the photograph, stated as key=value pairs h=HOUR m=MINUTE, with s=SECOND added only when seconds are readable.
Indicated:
h=7 m=25
